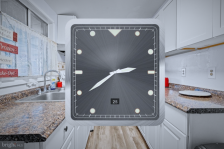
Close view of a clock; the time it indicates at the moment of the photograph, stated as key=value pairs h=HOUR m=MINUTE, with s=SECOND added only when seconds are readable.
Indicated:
h=2 m=39
